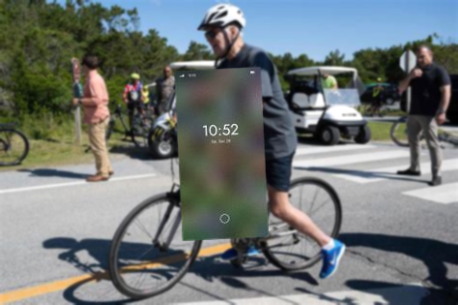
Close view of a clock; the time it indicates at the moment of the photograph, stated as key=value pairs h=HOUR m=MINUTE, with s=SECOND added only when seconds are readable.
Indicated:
h=10 m=52
